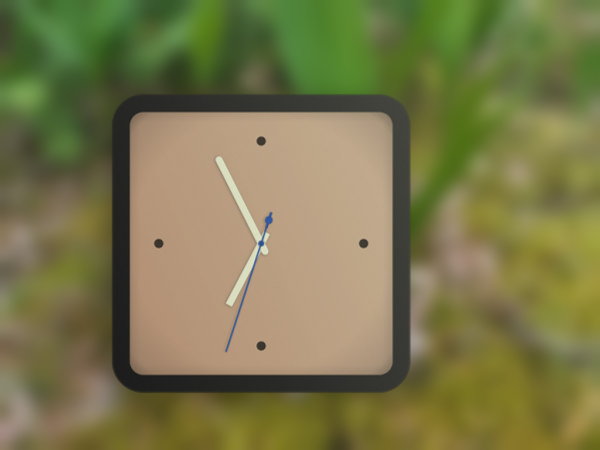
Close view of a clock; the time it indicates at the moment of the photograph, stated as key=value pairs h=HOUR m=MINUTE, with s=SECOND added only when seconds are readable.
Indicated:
h=6 m=55 s=33
